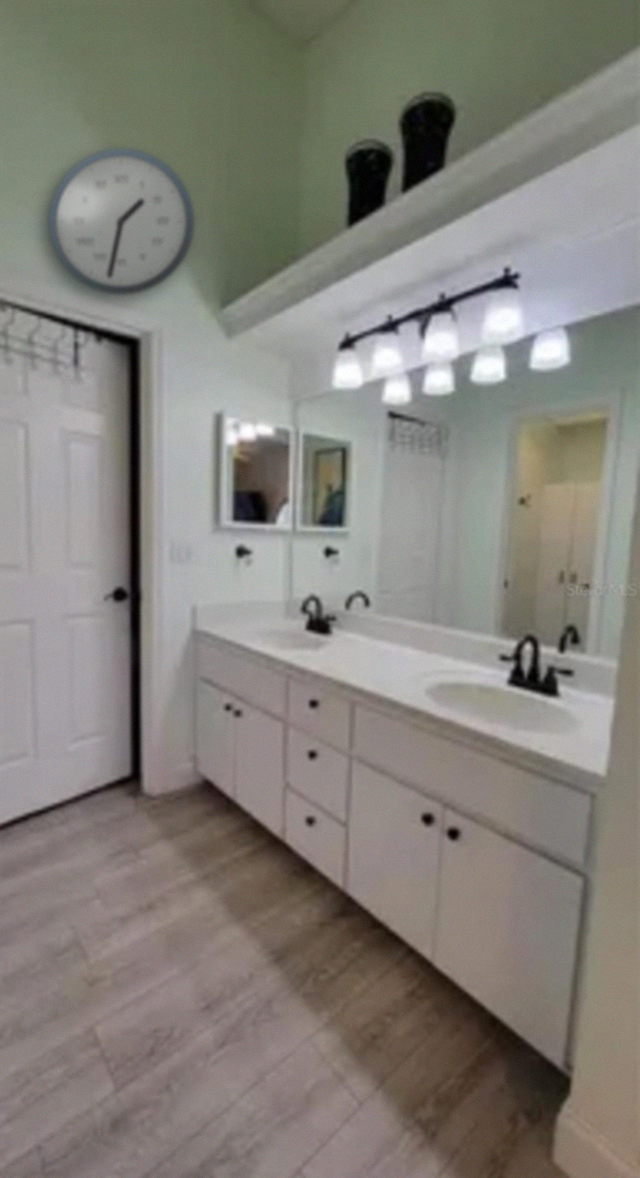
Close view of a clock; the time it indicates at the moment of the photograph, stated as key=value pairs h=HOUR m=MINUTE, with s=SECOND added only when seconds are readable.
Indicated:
h=1 m=32
